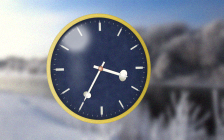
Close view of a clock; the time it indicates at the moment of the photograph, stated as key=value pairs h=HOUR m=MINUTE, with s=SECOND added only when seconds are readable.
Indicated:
h=3 m=35
